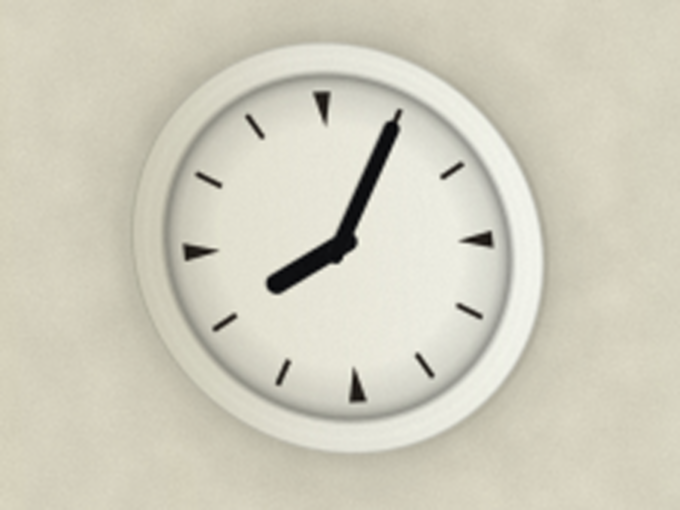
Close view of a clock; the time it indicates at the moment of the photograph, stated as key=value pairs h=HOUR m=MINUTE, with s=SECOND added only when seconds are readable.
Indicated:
h=8 m=5
